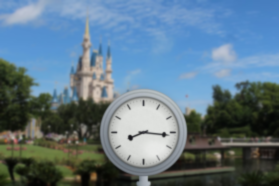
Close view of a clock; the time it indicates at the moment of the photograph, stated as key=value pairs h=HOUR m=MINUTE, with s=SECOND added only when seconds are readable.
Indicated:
h=8 m=16
